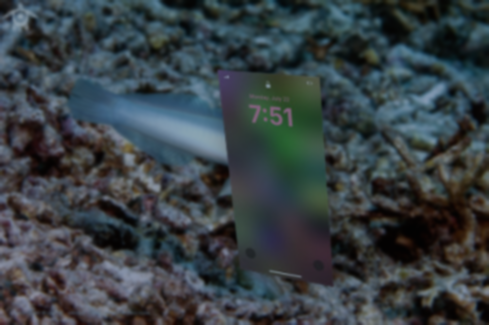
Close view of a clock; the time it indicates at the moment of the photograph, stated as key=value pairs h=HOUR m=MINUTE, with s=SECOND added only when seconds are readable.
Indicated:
h=7 m=51
